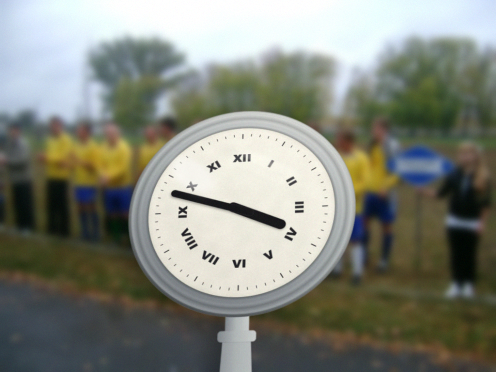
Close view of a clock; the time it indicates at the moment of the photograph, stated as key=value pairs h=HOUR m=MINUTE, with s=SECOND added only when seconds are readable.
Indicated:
h=3 m=48
